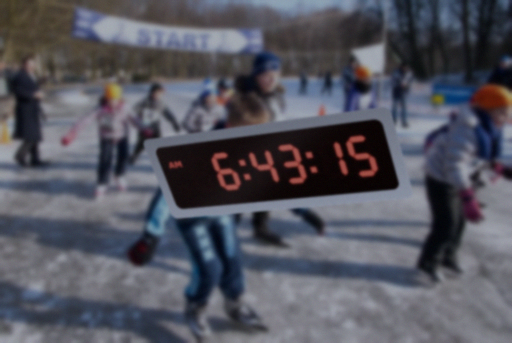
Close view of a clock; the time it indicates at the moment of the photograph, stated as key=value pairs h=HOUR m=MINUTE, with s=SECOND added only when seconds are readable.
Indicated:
h=6 m=43 s=15
